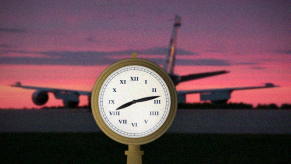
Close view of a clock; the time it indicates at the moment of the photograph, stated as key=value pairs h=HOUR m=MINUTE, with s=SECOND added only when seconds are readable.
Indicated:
h=8 m=13
